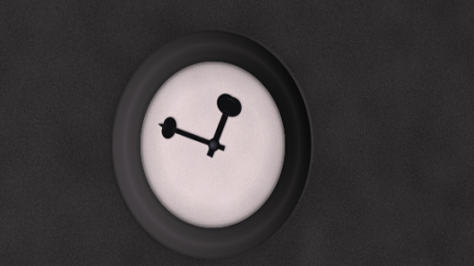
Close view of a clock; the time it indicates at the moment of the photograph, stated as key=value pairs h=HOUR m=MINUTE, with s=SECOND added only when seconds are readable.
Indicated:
h=12 m=48
